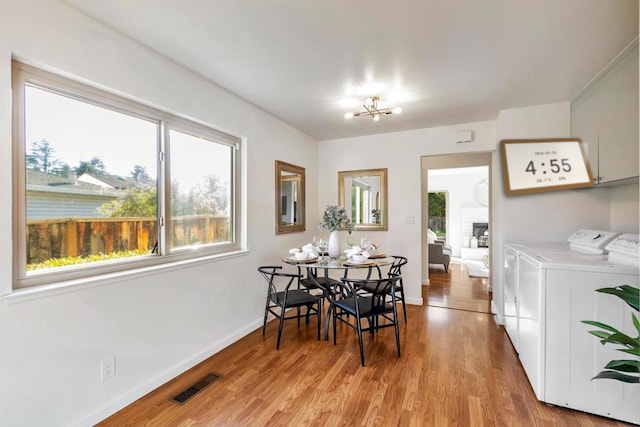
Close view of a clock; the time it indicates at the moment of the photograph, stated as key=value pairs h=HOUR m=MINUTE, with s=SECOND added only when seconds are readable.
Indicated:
h=4 m=55
